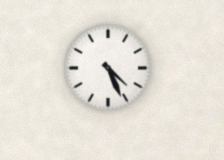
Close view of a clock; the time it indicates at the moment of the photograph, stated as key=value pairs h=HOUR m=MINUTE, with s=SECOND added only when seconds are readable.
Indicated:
h=4 m=26
